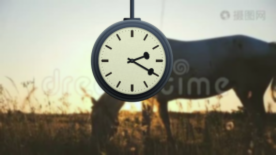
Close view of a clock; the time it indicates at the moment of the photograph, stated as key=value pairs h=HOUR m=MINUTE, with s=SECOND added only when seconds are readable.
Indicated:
h=2 m=20
